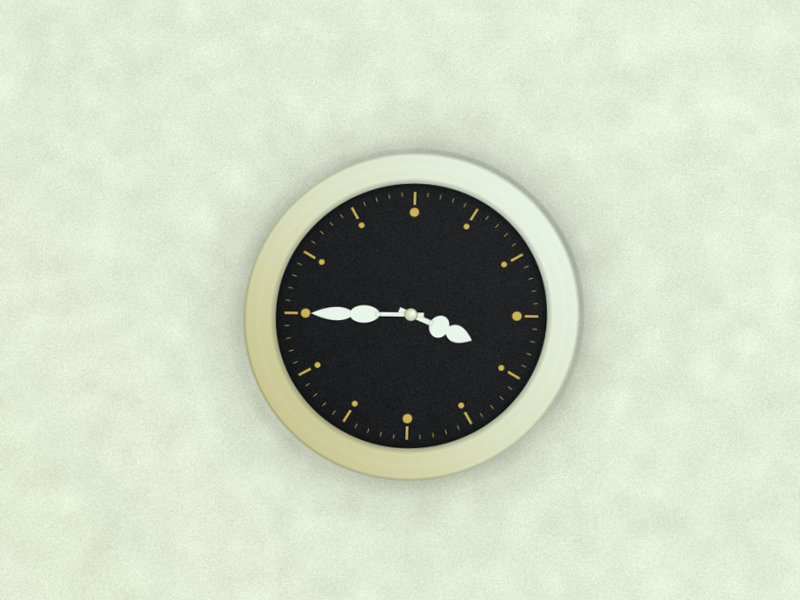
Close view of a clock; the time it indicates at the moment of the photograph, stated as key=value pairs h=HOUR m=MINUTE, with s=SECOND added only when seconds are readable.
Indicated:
h=3 m=45
